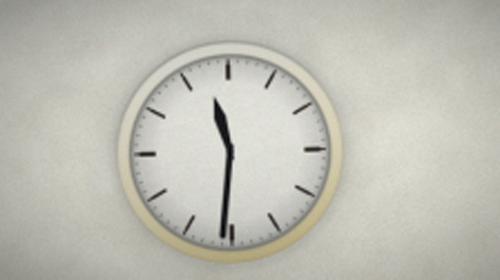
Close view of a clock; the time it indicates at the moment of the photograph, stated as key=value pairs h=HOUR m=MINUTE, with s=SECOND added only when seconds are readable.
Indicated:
h=11 m=31
